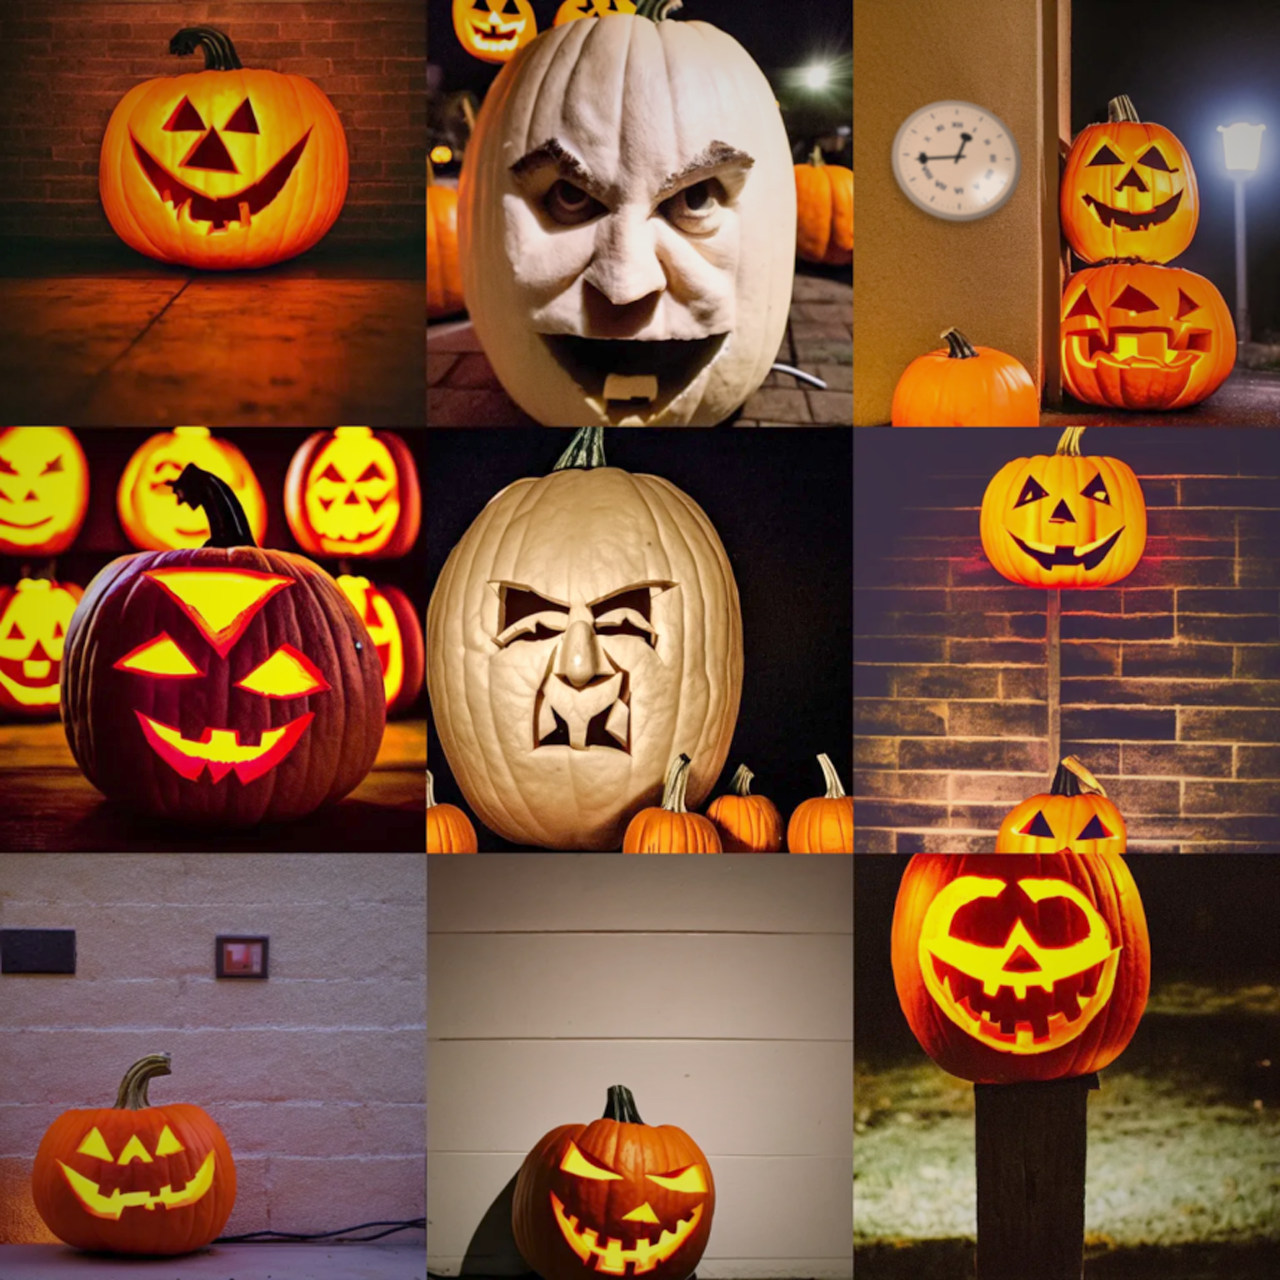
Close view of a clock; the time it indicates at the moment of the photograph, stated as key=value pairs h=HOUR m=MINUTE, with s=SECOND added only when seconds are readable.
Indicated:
h=12 m=44
